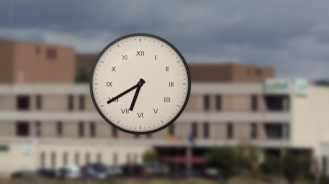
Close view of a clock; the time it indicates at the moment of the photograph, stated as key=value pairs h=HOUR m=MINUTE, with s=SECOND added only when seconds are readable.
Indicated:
h=6 m=40
